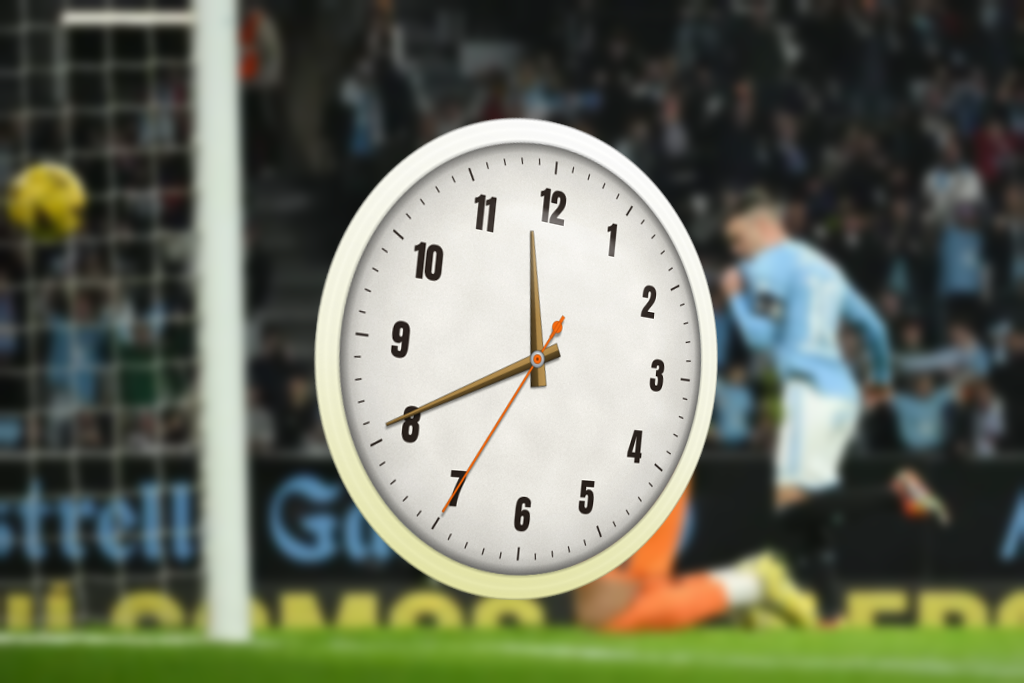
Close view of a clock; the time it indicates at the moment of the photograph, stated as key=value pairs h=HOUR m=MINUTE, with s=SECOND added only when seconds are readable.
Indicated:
h=11 m=40 s=35
